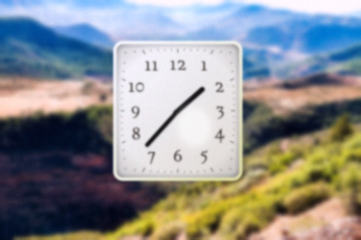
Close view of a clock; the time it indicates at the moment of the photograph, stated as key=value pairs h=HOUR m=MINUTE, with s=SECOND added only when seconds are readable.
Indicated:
h=1 m=37
